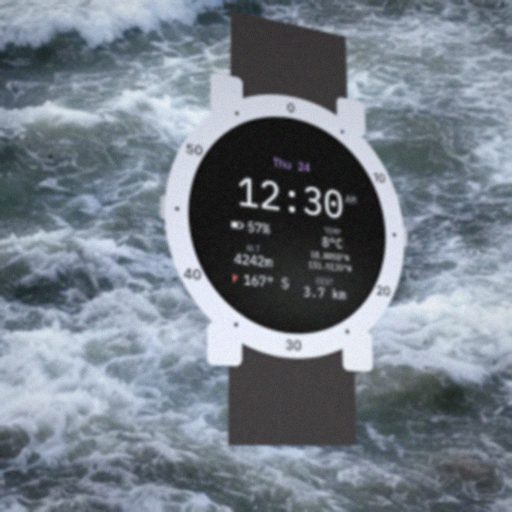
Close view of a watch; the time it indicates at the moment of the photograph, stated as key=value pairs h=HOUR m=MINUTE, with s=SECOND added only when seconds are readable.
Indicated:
h=12 m=30
